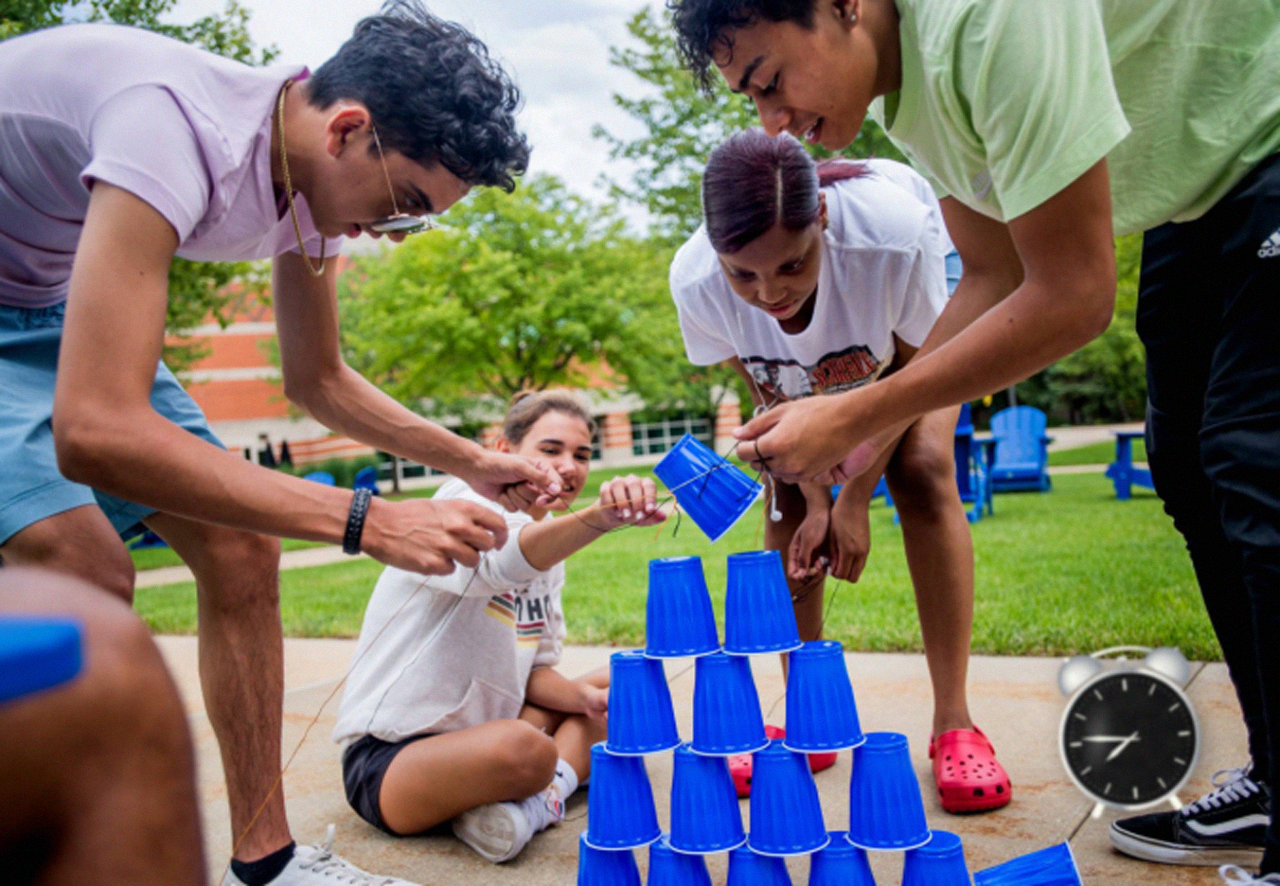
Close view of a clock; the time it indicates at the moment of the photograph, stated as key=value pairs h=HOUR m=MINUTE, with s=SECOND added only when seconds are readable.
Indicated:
h=7 m=46
